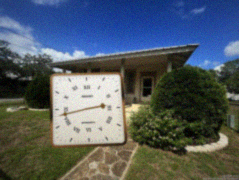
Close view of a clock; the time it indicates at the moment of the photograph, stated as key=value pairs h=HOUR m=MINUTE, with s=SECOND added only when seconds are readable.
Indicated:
h=2 m=43
